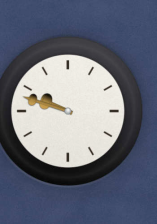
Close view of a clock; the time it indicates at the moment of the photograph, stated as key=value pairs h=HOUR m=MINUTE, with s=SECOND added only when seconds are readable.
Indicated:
h=9 m=48
